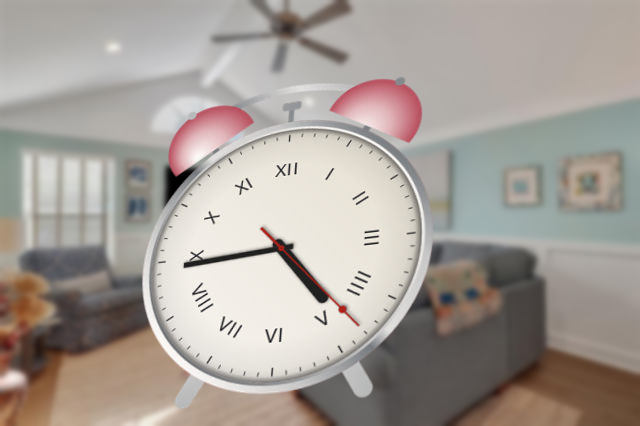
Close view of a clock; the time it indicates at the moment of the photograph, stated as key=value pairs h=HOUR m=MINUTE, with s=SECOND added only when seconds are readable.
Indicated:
h=4 m=44 s=23
